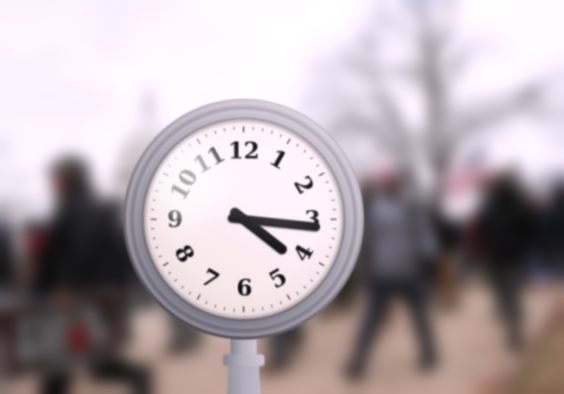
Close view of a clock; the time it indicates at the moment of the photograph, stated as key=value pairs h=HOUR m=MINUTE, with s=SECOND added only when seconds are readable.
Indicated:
h=4 m=16
